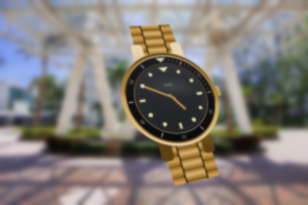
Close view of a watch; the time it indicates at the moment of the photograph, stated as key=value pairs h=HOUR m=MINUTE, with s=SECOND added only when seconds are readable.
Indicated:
h=4 m=50
